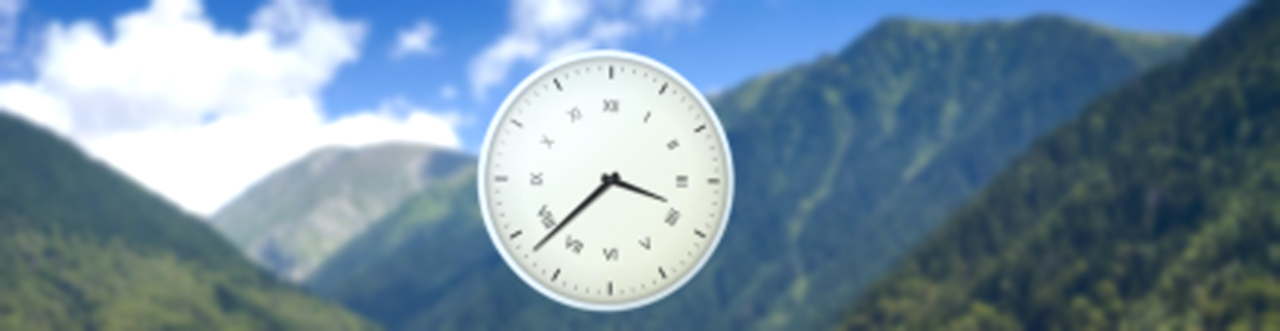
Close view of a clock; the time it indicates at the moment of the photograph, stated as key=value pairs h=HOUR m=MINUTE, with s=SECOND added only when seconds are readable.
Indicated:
h=3 m=38
